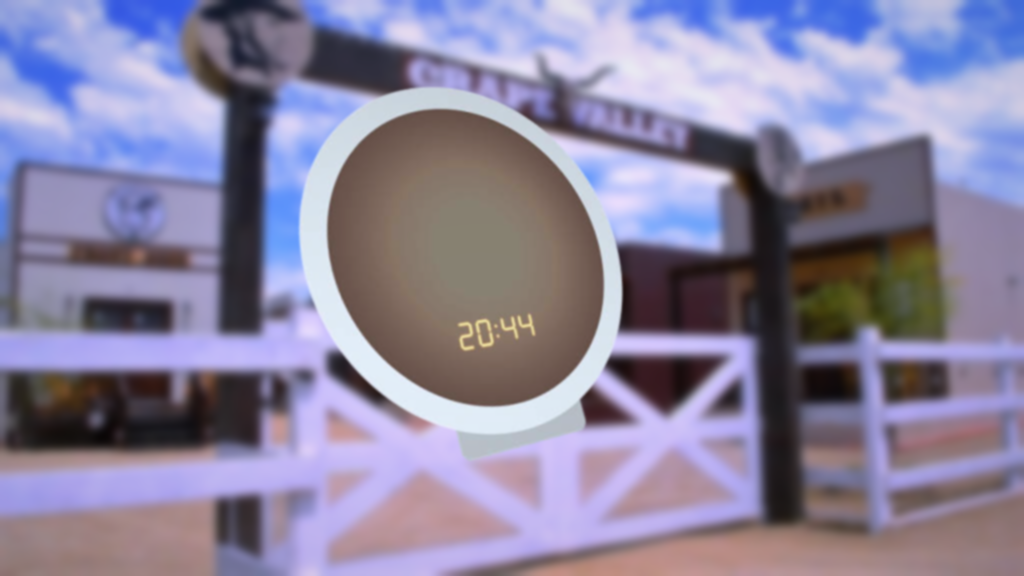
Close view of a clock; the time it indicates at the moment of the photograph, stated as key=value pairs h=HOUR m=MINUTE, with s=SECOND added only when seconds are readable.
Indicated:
h=20 m=44
